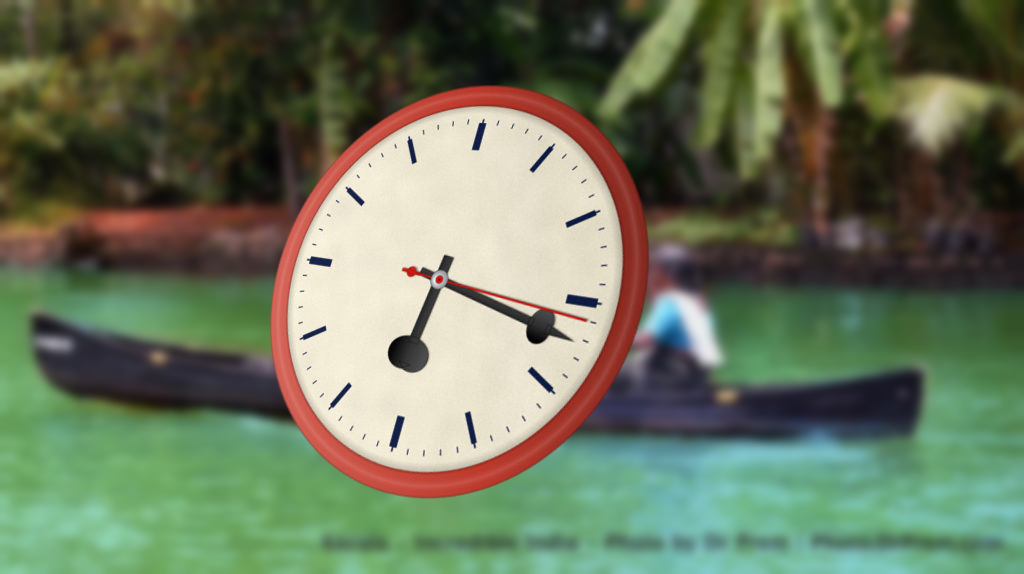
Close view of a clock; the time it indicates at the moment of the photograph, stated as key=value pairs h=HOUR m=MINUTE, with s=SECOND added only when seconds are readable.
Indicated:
h=6 m=17 s=16
